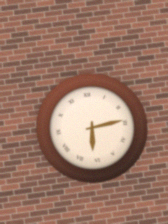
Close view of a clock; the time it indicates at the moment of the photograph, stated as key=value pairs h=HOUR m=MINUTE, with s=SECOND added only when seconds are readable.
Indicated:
h=6 m=14
